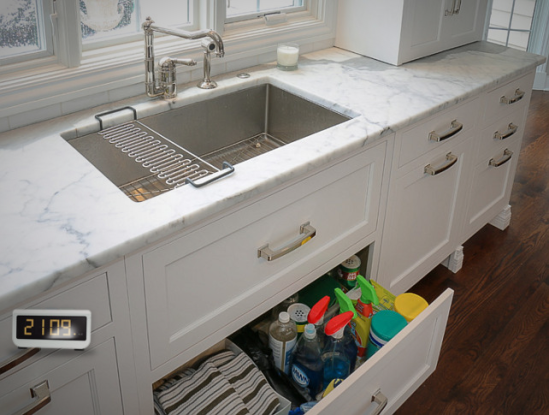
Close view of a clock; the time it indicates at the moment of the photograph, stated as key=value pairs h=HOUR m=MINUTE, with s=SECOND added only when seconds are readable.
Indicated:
h=21 m=9
